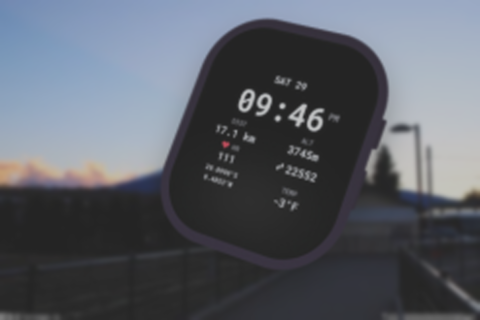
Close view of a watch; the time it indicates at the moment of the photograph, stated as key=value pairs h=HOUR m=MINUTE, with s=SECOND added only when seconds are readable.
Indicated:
h=9 m=46
